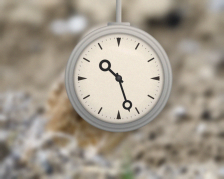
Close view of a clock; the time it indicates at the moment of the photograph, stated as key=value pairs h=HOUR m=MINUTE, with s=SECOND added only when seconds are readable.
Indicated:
h=10 m=27
